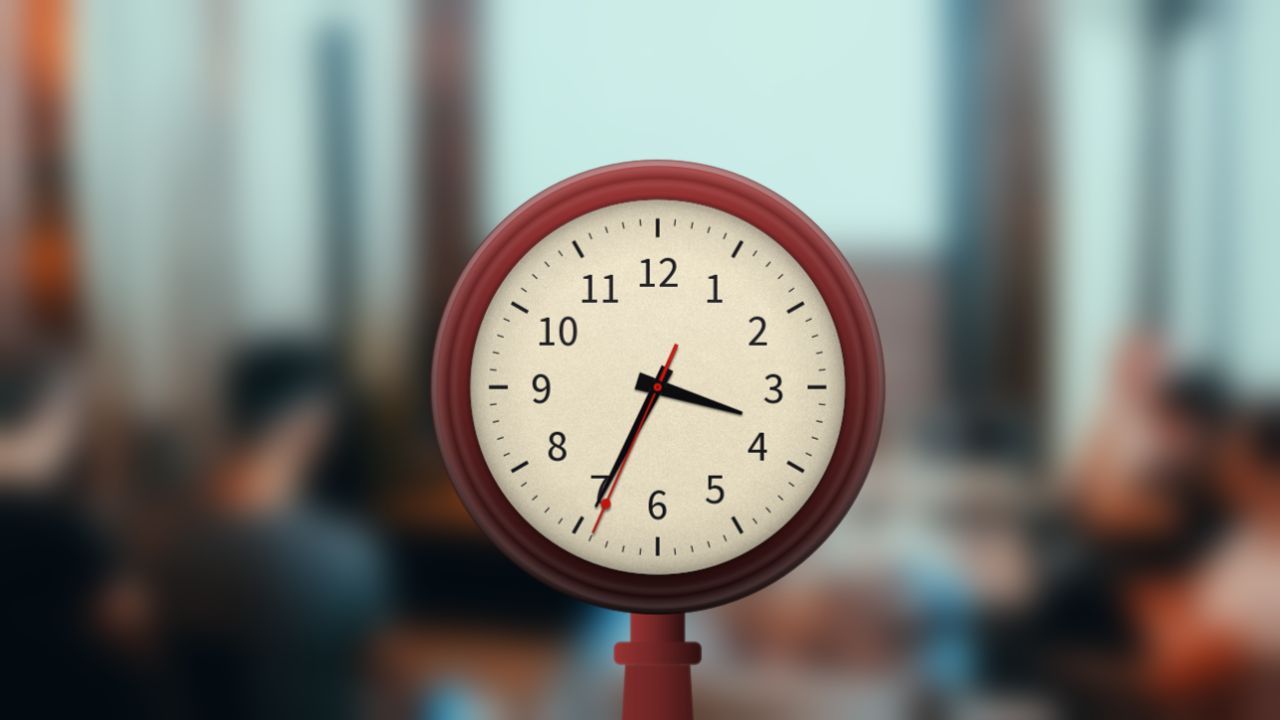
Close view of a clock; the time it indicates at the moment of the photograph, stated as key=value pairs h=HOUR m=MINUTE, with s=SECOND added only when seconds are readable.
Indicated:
h=3 m=34 s=34
